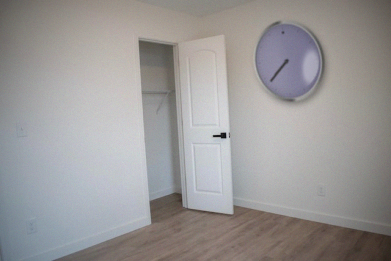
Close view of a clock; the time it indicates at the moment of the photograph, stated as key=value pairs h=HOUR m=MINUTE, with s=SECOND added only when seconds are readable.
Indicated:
h=7 m=38
